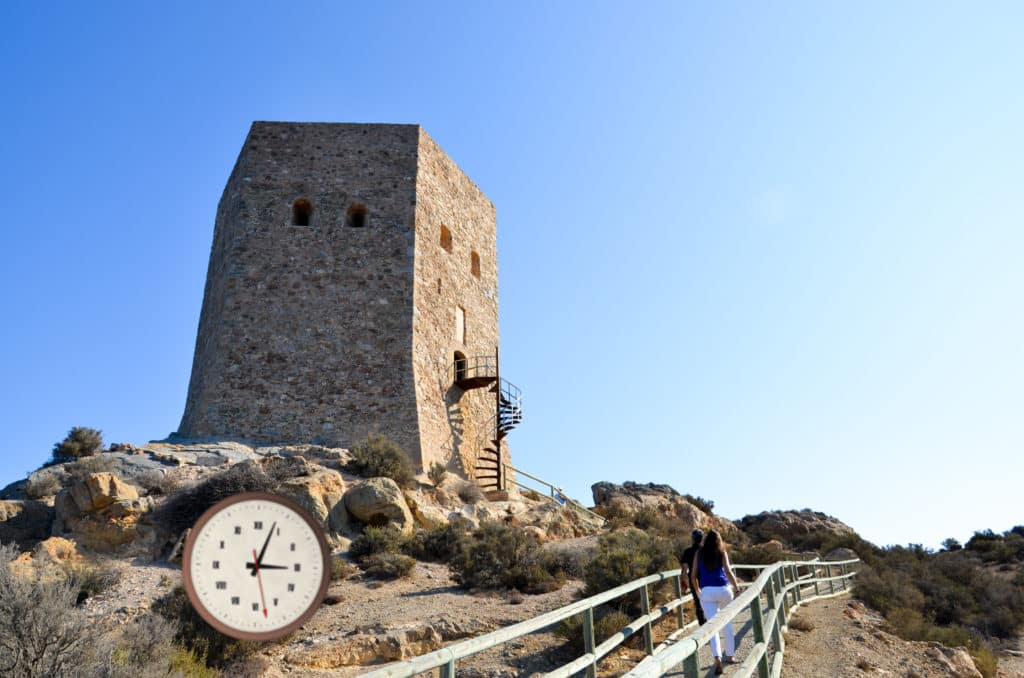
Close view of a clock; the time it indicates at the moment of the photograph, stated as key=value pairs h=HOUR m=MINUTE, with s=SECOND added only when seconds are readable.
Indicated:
h=3 m=3 s=28
